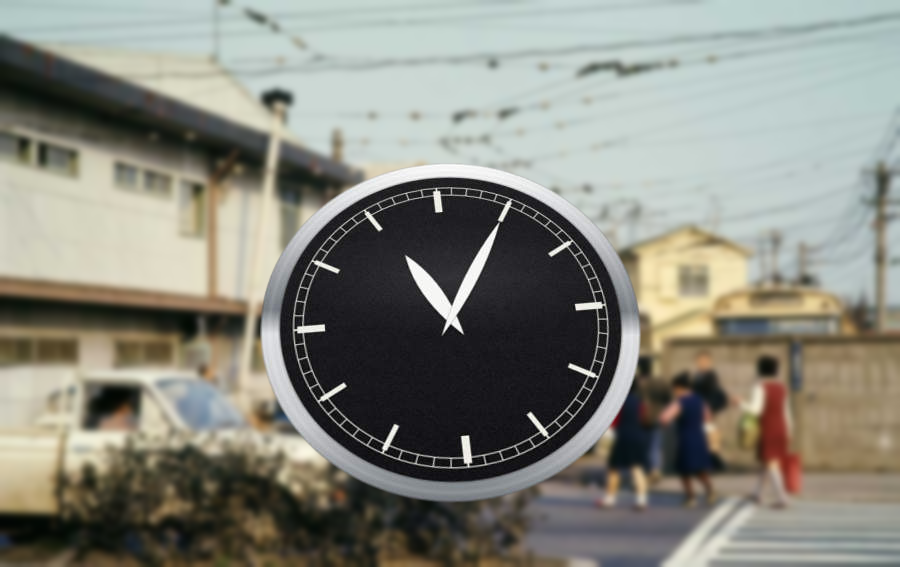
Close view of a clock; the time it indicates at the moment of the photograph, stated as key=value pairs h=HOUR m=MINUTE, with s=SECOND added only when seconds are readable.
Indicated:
h=11 m=5
